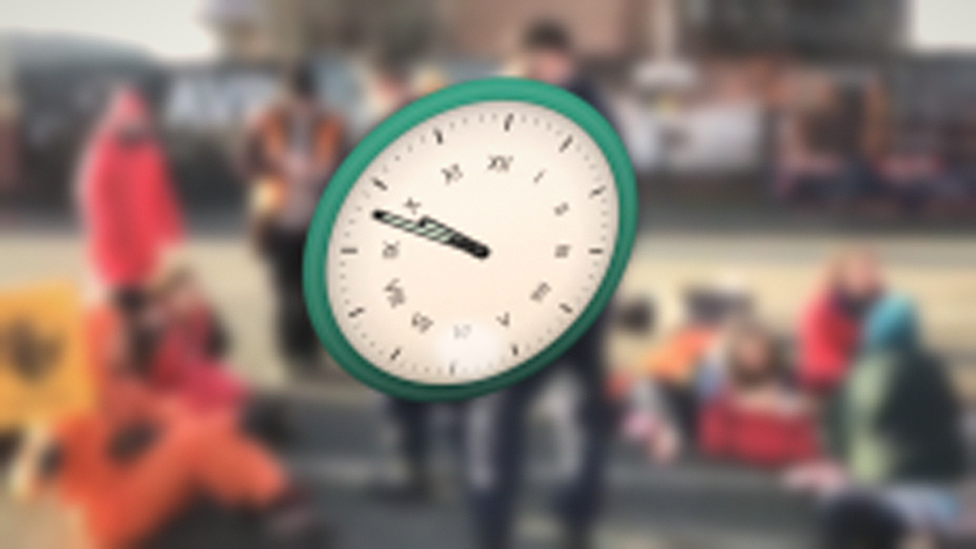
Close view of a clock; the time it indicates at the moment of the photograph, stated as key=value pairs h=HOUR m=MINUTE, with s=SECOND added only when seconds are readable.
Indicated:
h=9 m=48
